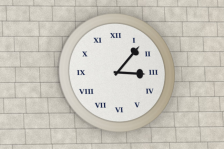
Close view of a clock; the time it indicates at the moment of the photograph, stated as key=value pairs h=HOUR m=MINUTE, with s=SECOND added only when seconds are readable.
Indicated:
h=3 m=7
